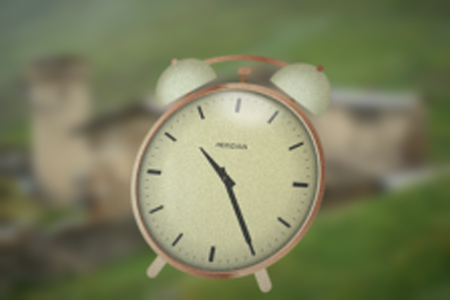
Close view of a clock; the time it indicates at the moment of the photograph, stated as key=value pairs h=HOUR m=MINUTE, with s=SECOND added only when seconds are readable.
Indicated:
h=10 m=25
